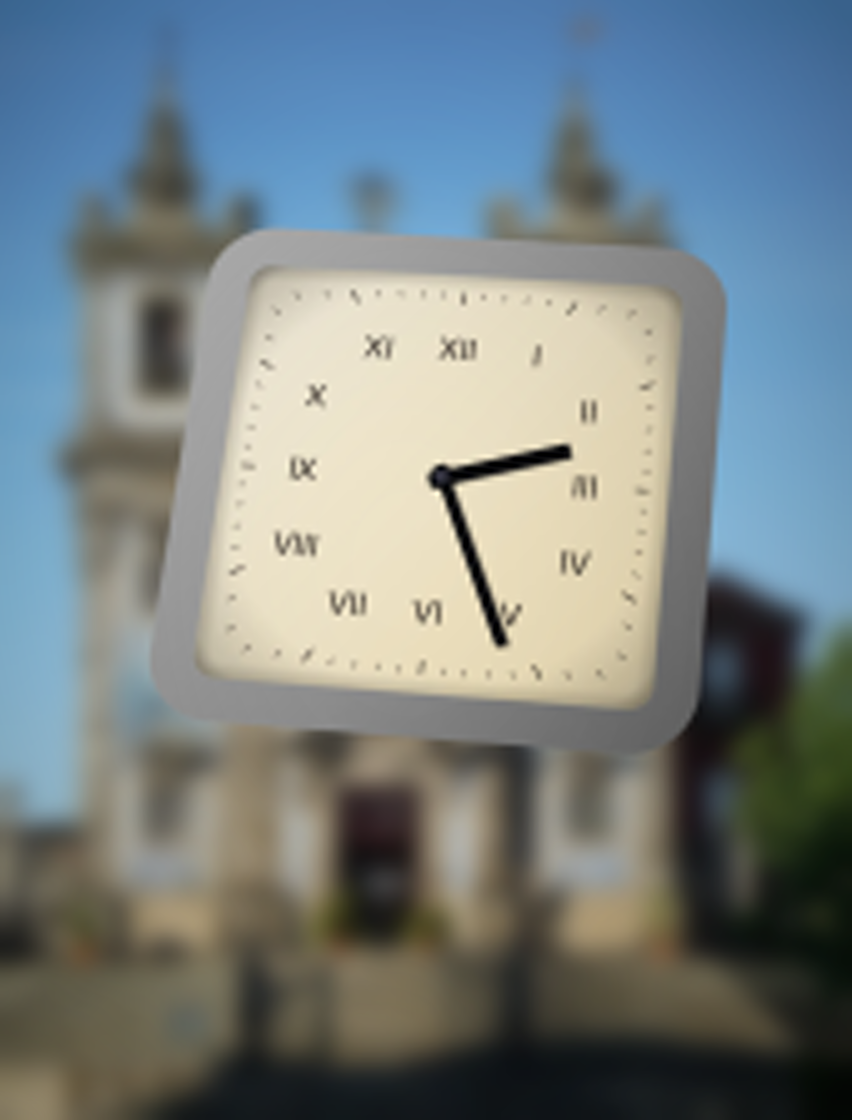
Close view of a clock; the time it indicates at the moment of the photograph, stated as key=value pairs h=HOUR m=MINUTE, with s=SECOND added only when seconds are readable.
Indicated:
h=2 m=26
